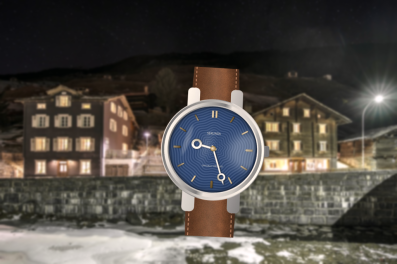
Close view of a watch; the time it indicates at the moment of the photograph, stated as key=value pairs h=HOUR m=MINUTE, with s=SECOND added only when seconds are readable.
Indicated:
h=9 m=27
